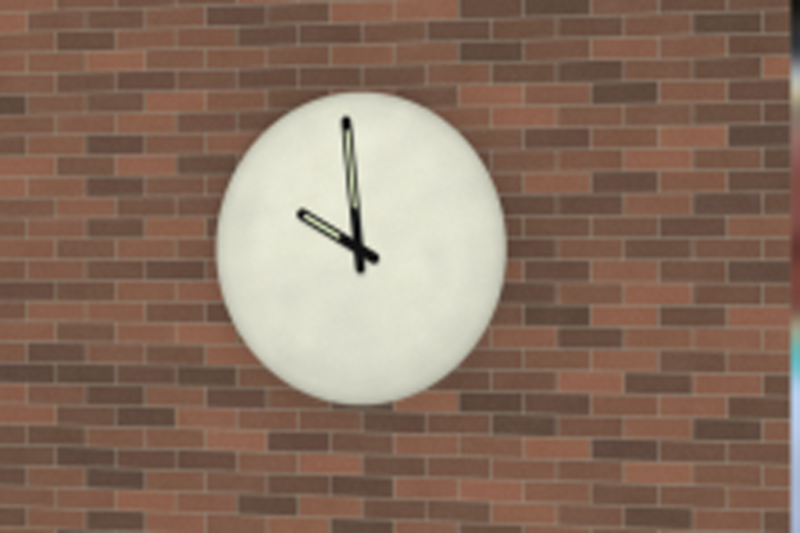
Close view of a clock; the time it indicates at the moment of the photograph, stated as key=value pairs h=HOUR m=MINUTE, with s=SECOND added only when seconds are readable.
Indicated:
h=9 m=59
